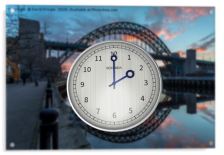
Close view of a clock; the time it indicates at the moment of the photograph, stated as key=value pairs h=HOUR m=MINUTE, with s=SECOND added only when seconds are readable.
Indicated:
h=2 m=0
